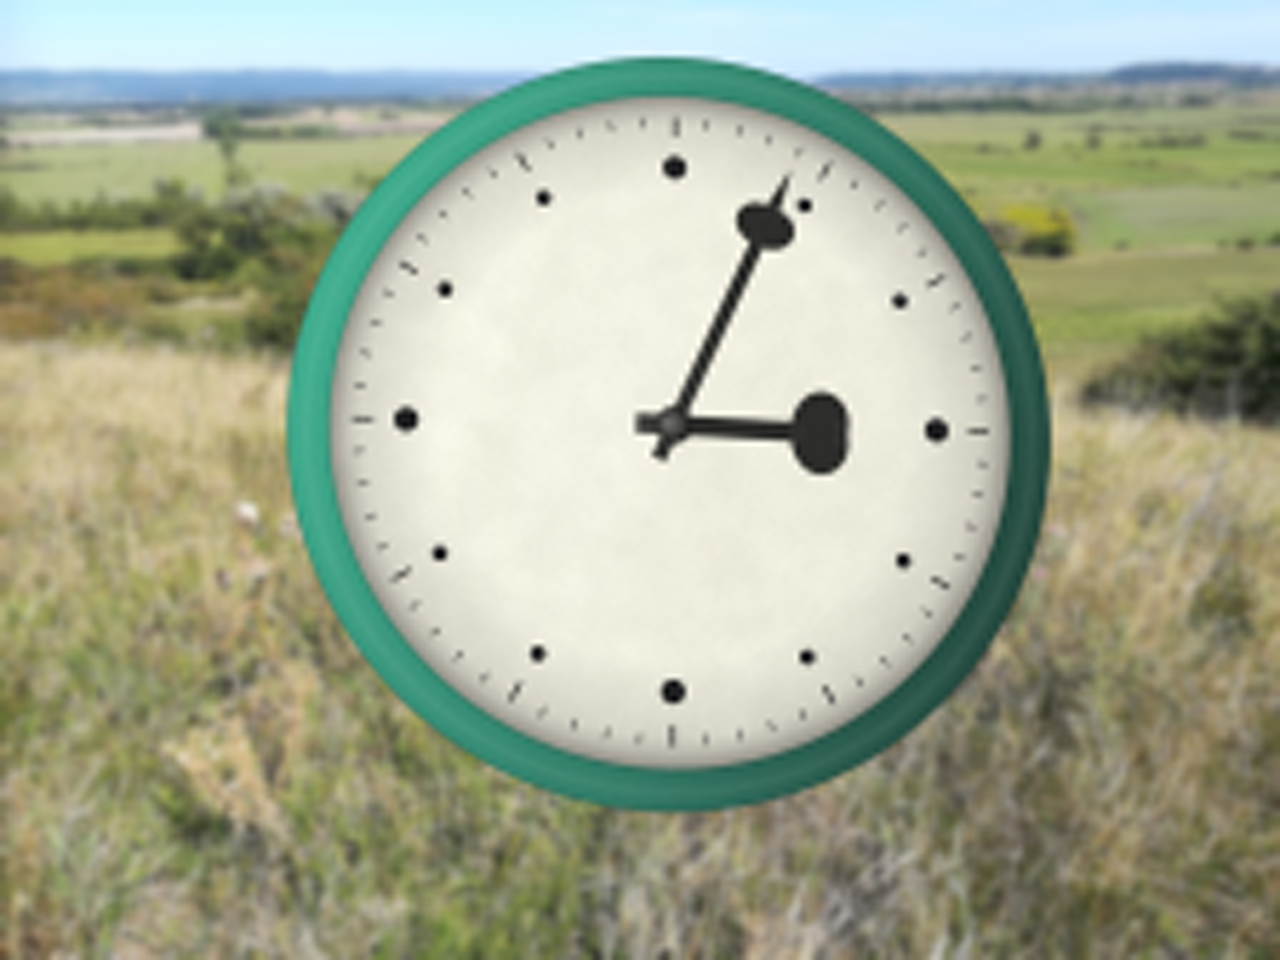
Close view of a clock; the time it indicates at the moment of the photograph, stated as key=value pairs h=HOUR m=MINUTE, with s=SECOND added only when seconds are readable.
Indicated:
h=3 m=4
